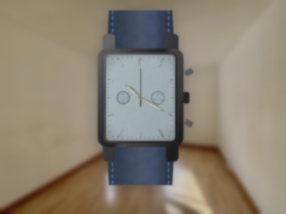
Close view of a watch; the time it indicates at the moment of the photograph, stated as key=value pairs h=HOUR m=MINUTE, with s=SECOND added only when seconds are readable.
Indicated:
h=10 m=20
